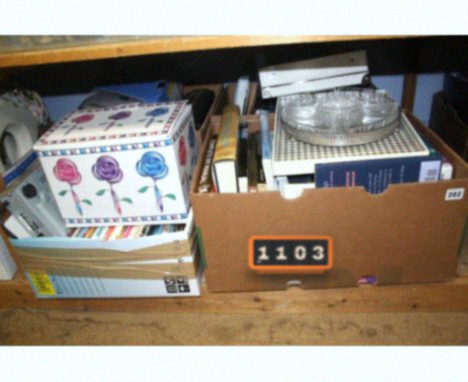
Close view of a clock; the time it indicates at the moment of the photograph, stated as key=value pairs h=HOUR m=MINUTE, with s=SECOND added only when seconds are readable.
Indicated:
h=11 m=3
